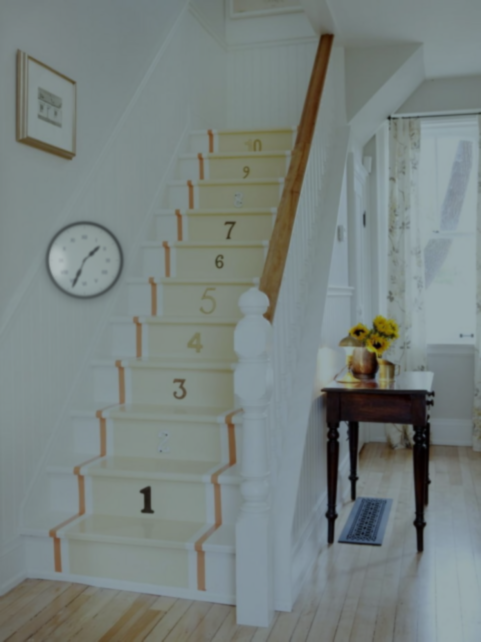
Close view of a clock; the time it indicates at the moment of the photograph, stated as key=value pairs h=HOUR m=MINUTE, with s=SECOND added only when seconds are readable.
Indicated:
h=1 m=34
